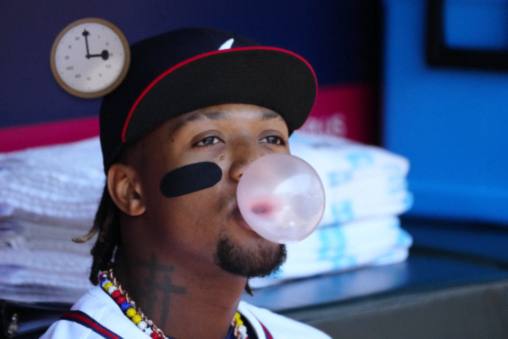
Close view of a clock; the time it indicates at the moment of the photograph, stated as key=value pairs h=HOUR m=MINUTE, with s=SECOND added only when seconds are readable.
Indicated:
h=2 m=59
